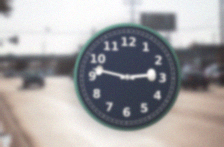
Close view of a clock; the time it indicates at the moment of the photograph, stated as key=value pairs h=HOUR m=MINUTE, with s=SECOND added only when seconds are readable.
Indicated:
h=2 m=47
